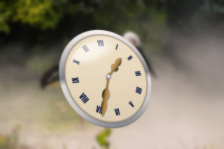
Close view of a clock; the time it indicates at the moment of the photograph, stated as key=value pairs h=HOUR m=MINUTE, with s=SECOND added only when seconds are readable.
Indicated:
h=1 m=34
